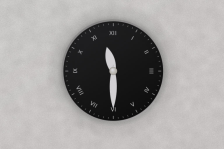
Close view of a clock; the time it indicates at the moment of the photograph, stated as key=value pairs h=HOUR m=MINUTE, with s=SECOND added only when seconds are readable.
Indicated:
h=11 m=30
